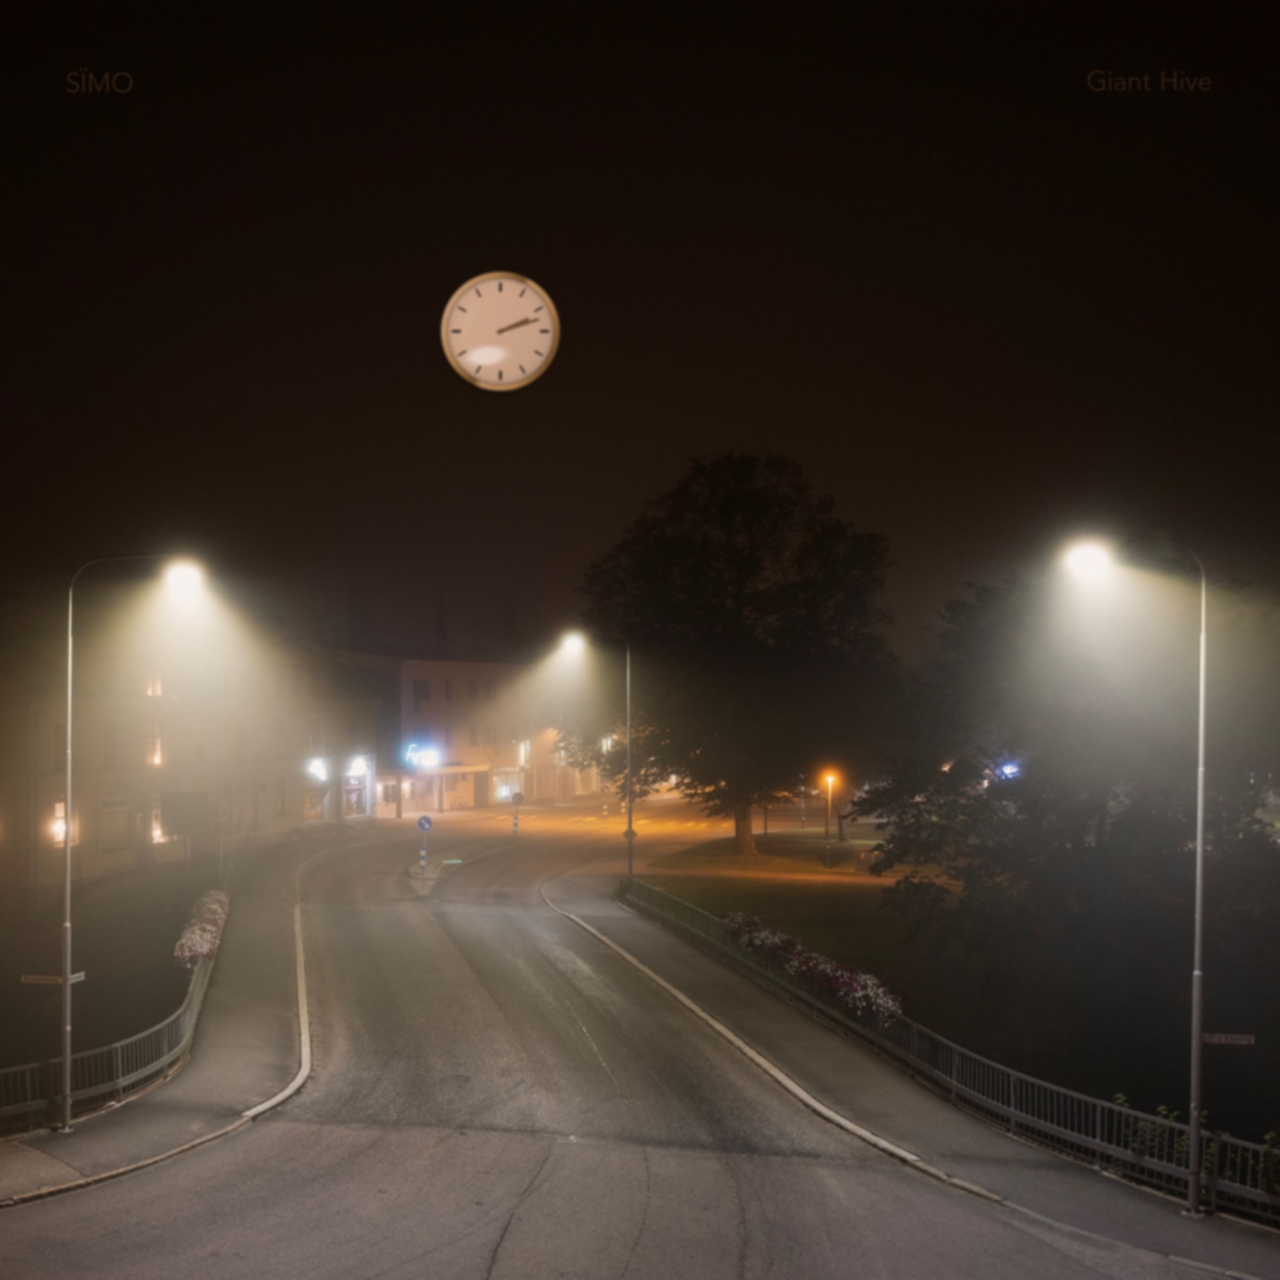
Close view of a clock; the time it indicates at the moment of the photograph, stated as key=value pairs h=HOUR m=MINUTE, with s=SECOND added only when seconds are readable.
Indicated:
h=2 m=12
